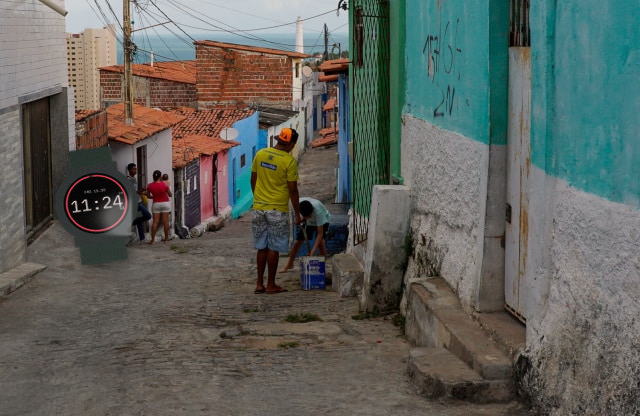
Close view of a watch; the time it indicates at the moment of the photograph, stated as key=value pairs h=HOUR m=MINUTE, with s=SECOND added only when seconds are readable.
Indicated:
h=11 m=24
